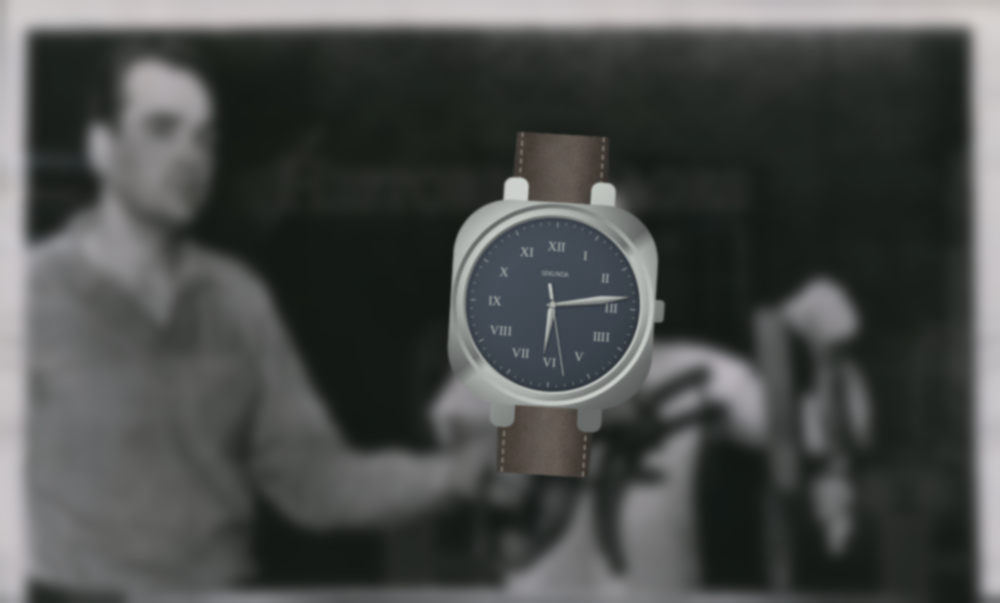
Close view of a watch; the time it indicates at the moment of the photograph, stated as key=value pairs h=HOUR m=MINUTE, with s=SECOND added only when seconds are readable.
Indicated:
h=6 m=13 s=28
